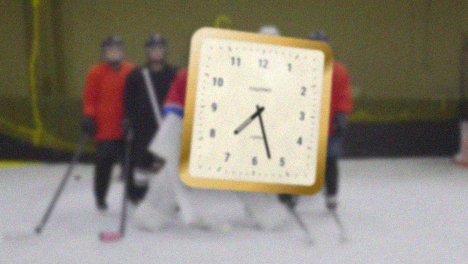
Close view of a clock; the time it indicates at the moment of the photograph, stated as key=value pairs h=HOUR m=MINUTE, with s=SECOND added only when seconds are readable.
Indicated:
h=7 m=27
